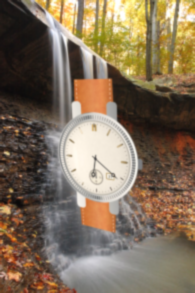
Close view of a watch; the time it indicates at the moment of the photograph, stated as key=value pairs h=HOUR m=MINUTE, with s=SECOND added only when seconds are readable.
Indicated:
h=6 m=21
